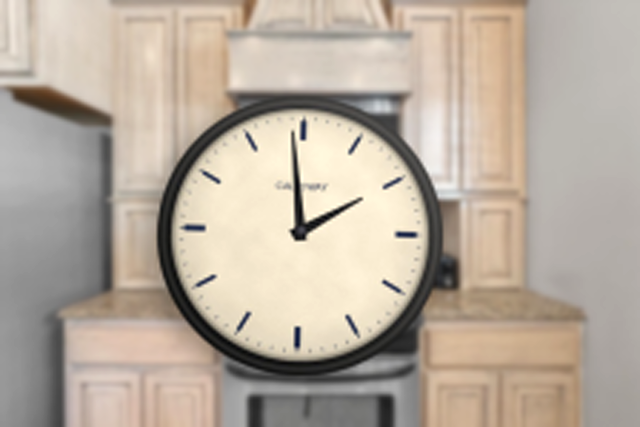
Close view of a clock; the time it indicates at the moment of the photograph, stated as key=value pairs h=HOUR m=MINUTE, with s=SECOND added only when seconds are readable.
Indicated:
h=1 m=59
